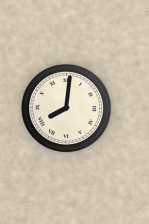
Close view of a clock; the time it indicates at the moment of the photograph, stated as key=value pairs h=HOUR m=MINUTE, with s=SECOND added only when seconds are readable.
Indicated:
h=8 m=1
